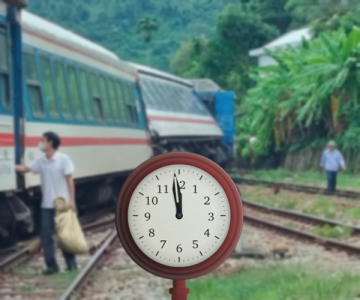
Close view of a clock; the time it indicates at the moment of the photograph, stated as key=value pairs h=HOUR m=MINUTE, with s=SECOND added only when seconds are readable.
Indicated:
h=11 m=59
